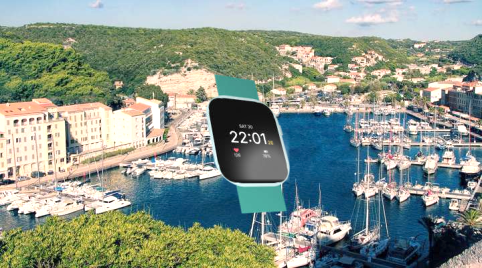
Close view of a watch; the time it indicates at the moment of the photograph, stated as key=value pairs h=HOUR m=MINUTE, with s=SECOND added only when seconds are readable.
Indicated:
h=22 m=1
